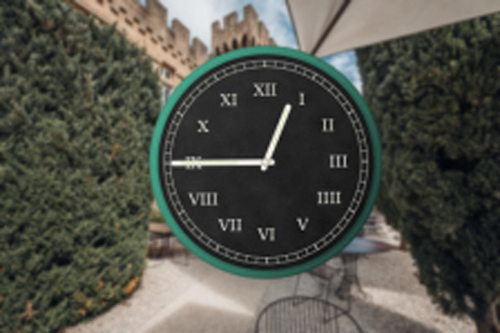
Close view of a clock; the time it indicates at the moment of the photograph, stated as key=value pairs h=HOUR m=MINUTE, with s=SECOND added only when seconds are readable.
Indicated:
h=12 m=45
